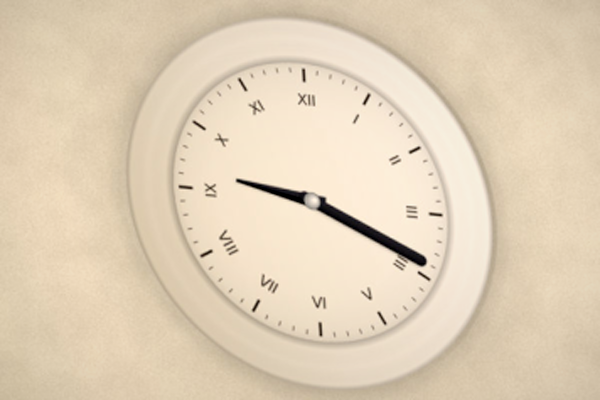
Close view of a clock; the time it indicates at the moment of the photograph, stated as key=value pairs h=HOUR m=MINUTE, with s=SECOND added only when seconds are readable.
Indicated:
h=9 m=19
